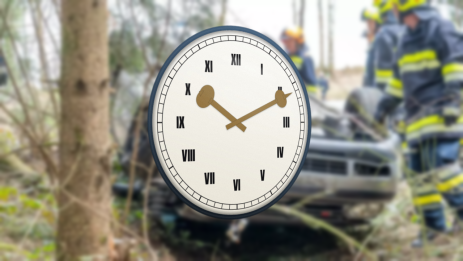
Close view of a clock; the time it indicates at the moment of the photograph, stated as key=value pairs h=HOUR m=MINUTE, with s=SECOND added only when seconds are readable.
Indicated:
h=10 m=11
